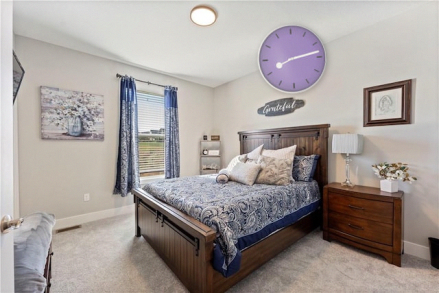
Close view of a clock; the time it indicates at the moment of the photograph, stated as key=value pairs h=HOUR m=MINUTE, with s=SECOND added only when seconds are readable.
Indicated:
h=8 m=13
